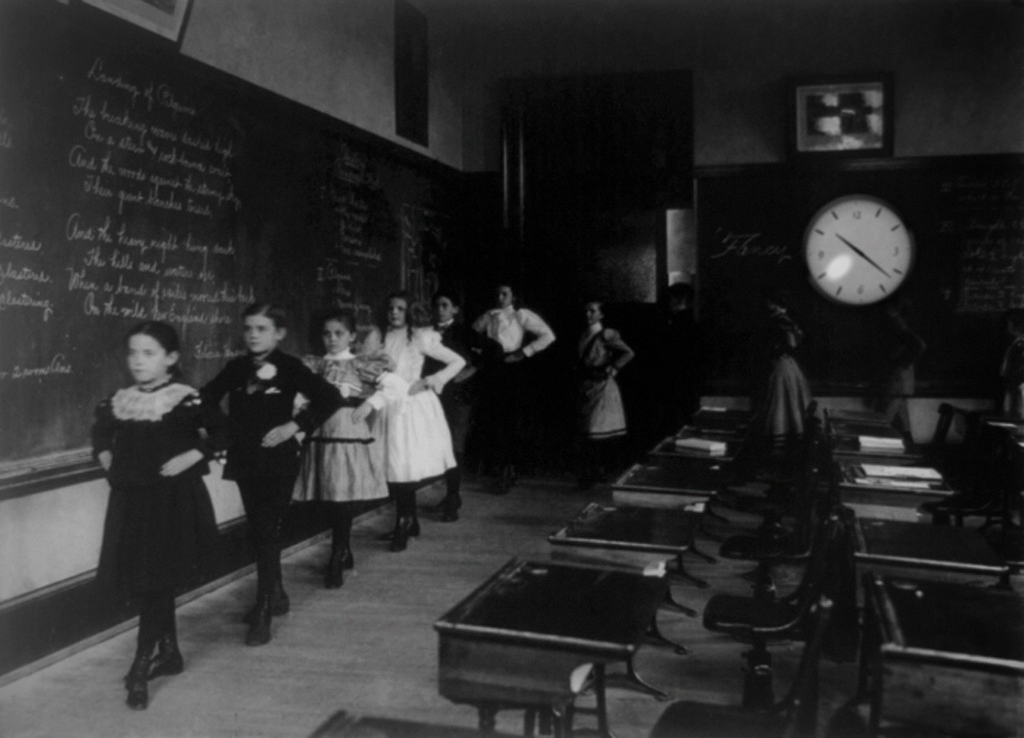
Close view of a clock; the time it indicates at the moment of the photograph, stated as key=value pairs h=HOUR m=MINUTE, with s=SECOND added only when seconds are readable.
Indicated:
h=10 m=22
